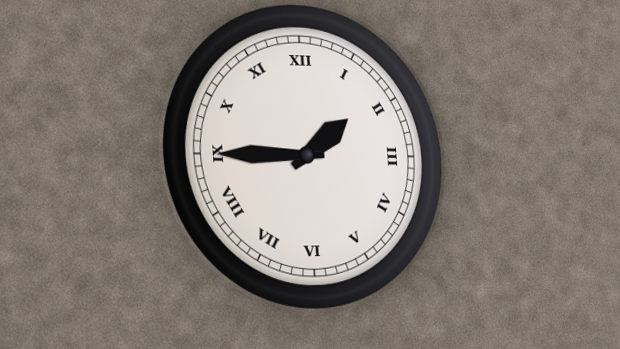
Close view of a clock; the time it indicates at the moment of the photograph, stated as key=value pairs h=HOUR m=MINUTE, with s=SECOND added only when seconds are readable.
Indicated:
h=1 m=45
